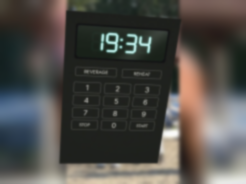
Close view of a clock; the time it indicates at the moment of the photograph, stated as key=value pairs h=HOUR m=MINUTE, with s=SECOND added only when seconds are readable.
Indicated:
h=19 m=34
